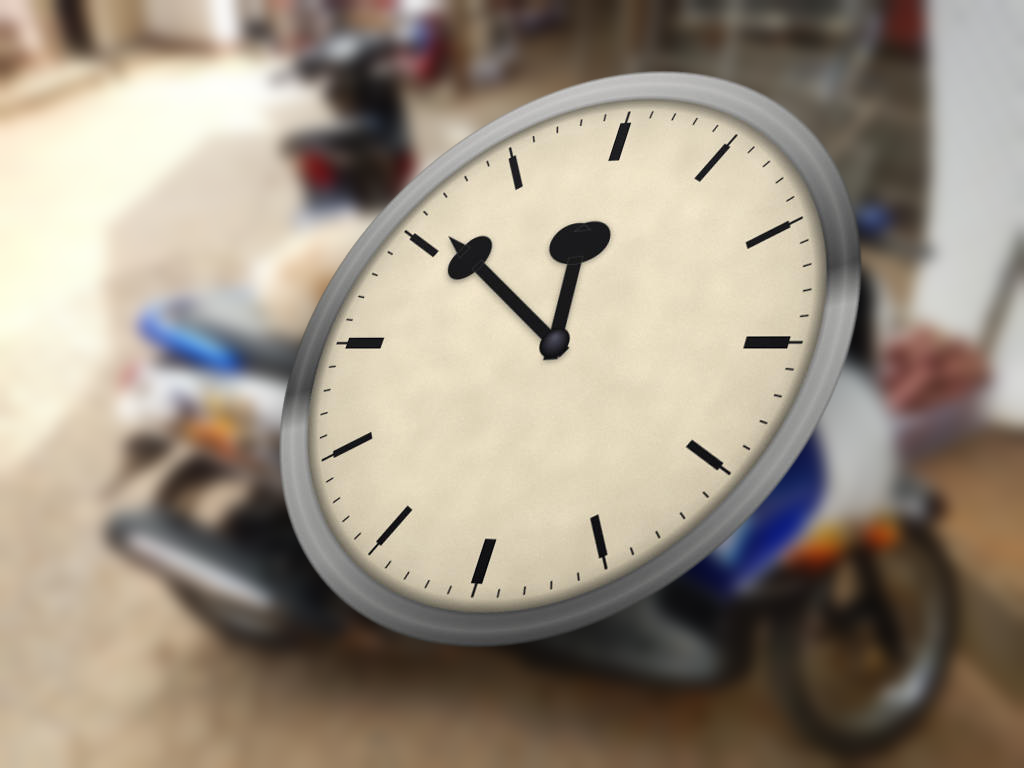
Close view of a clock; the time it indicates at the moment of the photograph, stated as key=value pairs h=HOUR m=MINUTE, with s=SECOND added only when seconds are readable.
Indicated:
h=11 m=51
